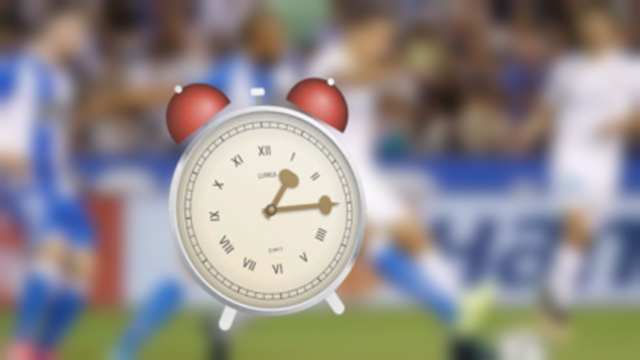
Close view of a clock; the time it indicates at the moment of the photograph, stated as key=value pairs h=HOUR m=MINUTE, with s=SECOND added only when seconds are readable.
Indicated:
h=1 m=15
